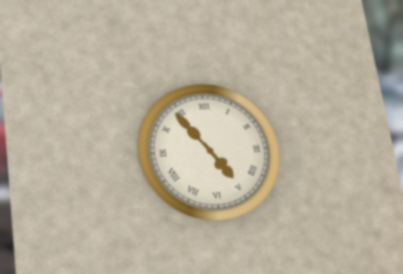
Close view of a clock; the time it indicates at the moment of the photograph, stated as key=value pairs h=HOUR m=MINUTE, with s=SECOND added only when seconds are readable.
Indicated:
h=4 m=54
